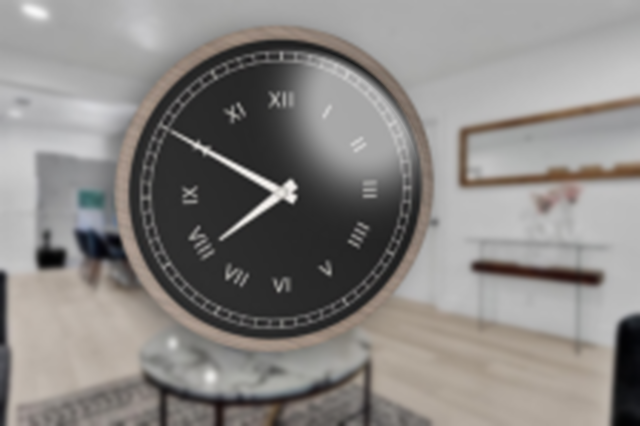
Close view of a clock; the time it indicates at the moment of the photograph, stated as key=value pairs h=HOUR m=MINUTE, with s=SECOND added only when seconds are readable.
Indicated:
h=7 m=50
